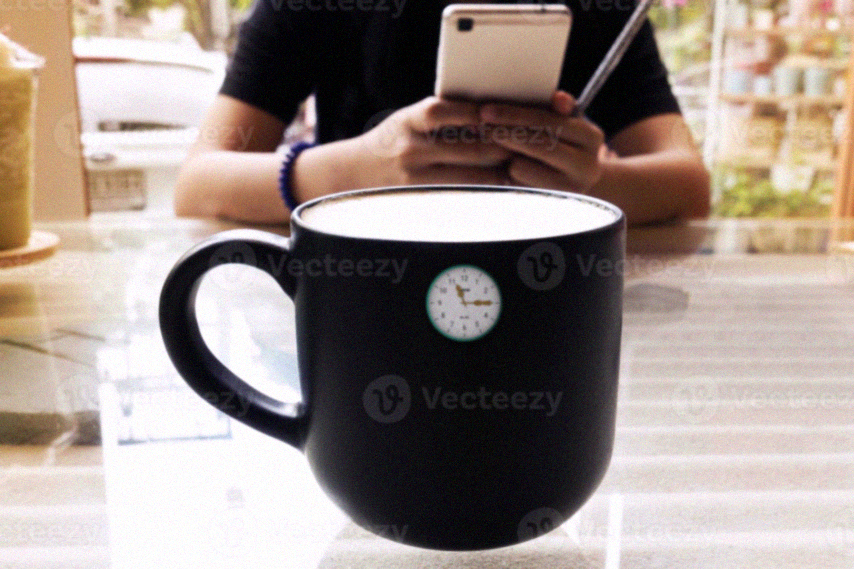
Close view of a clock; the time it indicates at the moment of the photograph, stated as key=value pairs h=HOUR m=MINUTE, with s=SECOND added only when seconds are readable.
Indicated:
h=11 m=15
